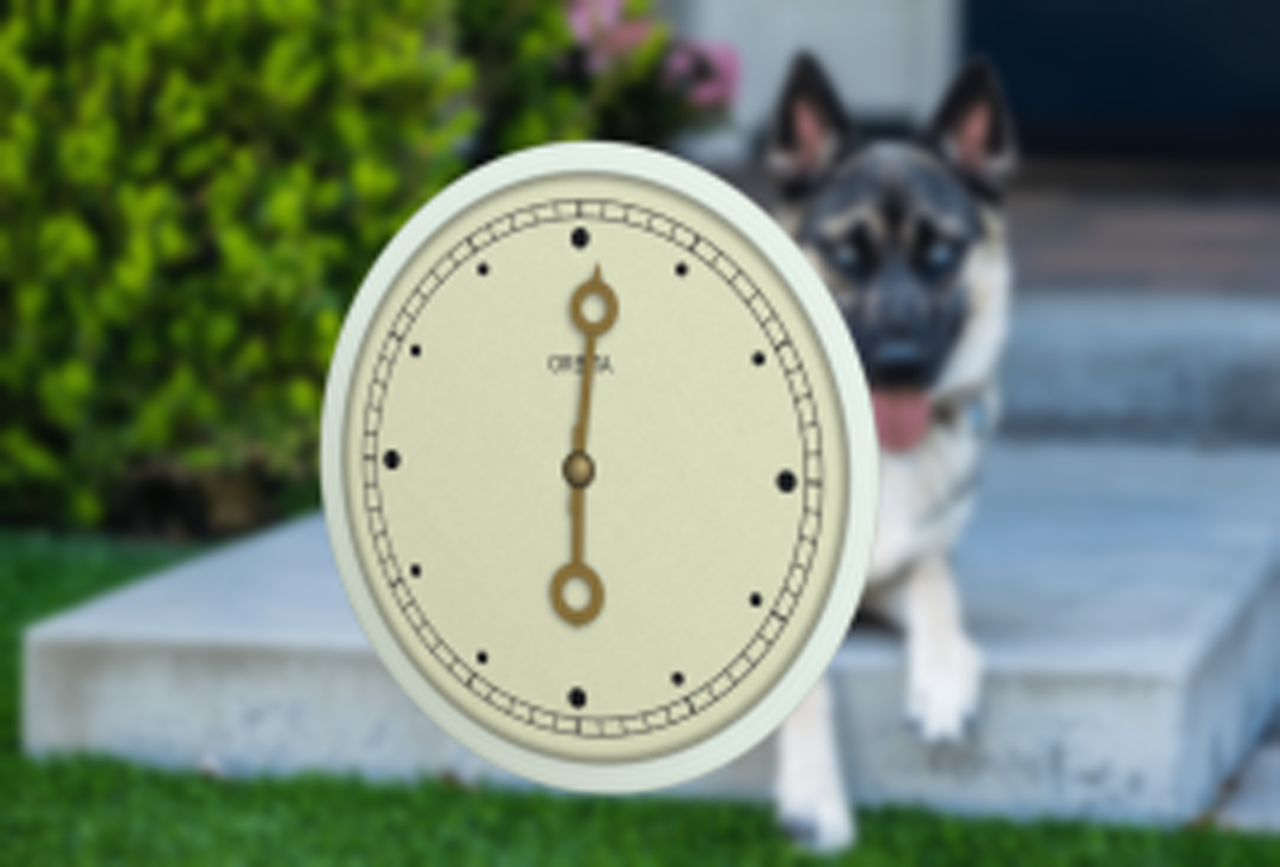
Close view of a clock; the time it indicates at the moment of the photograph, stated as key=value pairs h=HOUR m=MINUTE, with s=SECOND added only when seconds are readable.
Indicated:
h=6 m=1
